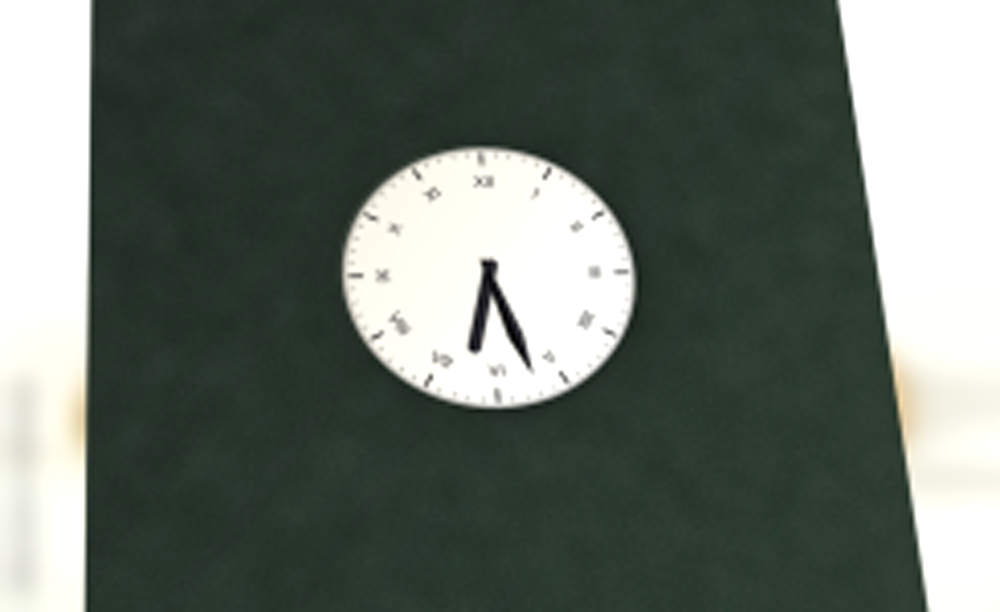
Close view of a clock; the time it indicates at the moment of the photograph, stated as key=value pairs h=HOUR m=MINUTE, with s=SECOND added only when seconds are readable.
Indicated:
h=6 m=27
